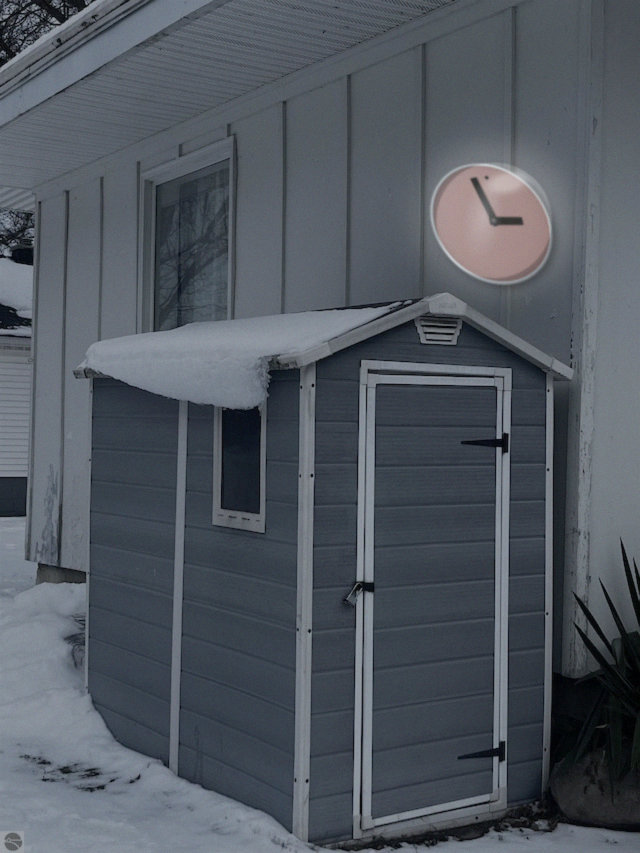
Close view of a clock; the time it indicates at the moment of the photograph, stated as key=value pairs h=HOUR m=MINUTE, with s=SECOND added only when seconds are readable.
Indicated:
h=2 m=57
